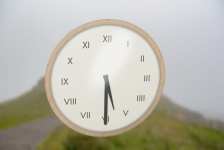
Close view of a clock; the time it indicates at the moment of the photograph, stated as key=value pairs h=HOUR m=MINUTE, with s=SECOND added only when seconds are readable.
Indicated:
h=5 m=30
